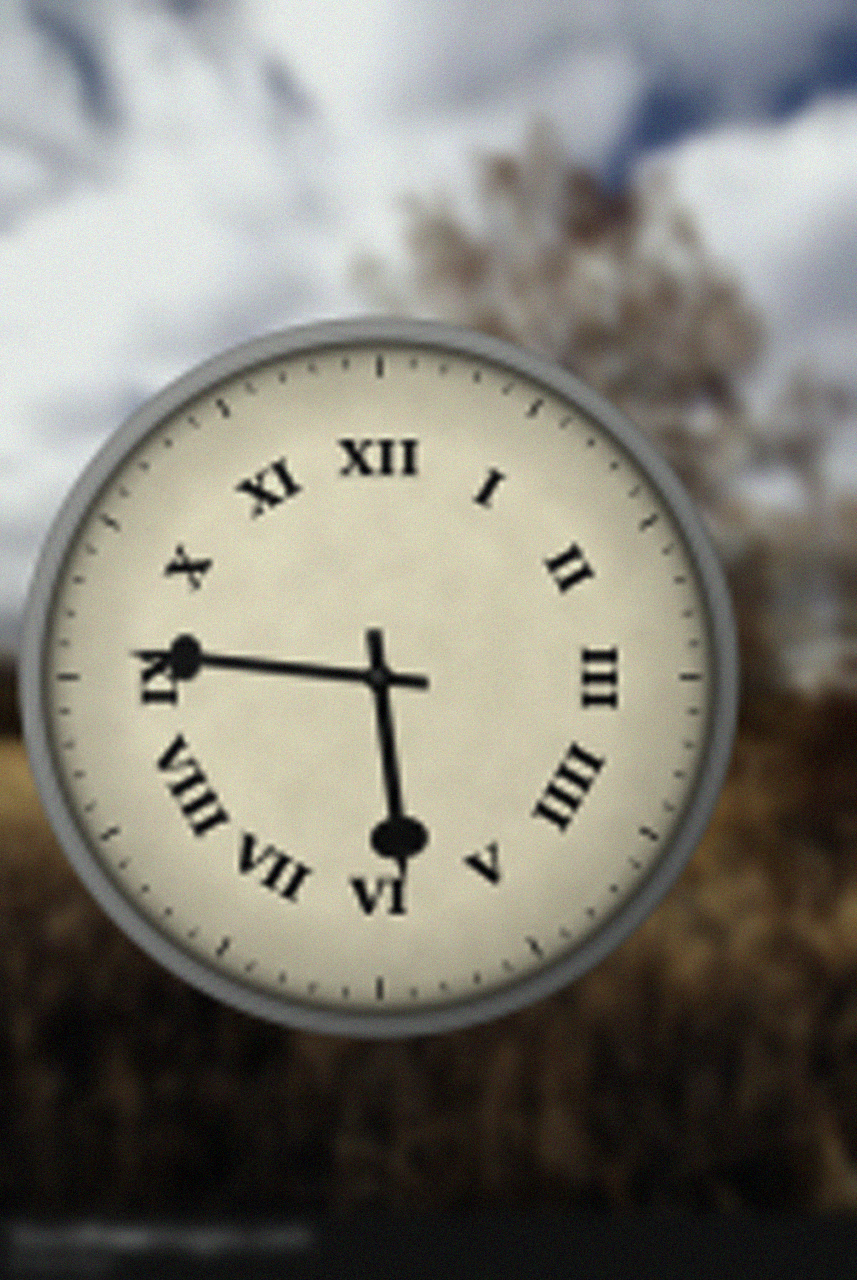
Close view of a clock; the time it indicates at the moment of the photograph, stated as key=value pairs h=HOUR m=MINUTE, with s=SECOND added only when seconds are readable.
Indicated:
h=5 m=46
